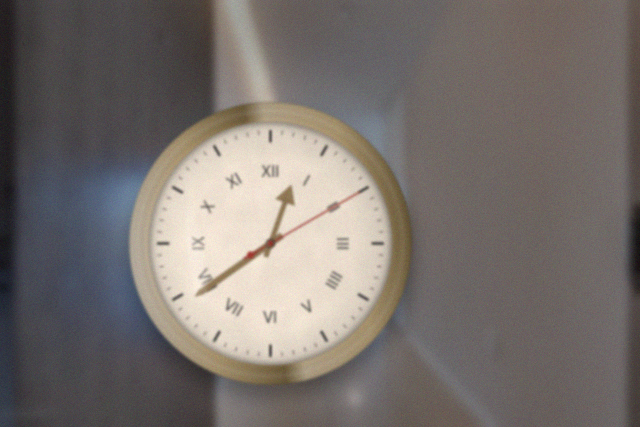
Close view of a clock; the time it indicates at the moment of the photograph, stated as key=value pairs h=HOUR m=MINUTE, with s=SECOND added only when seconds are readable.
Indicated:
h=12 m=39 s=10
